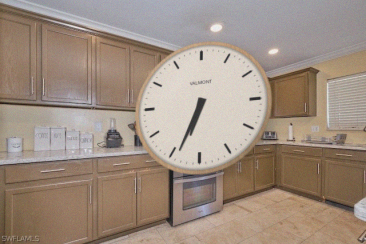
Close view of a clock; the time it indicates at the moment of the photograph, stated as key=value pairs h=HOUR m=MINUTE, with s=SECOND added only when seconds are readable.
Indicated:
h=6 m=34
